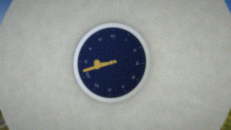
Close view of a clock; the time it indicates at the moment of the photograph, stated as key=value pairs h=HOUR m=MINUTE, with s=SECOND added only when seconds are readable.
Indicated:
h=8 m=42
